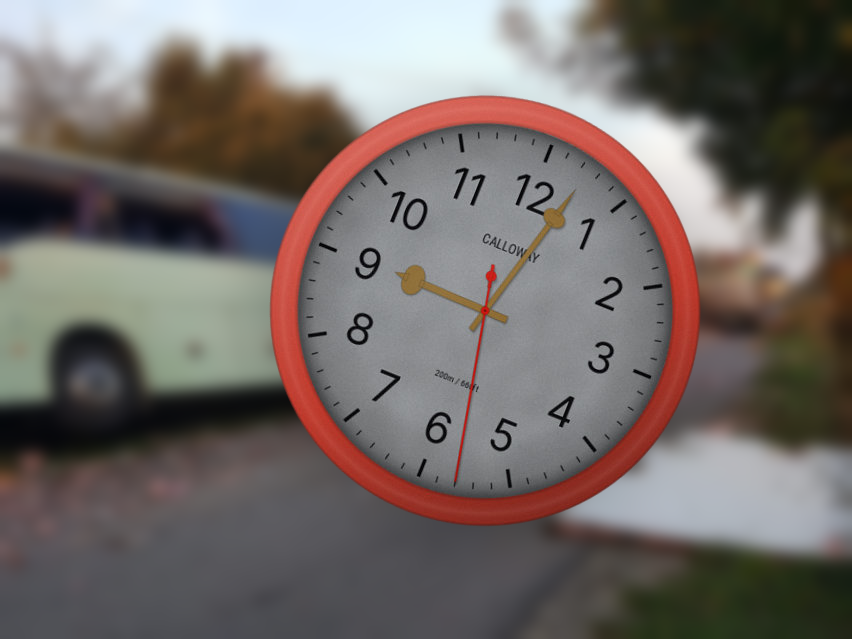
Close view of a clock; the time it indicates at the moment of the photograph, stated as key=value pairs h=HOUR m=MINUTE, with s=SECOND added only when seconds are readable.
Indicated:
h=9 m=2 s=28
